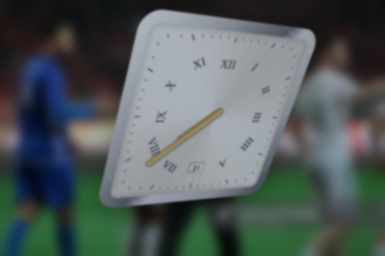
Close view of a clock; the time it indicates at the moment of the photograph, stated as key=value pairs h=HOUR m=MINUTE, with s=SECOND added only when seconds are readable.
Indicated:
h=7 m=38
